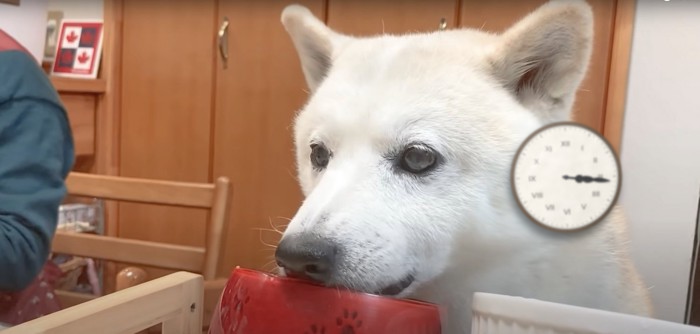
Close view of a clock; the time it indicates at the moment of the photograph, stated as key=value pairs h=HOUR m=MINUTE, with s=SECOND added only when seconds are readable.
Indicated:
h=3 m=16
